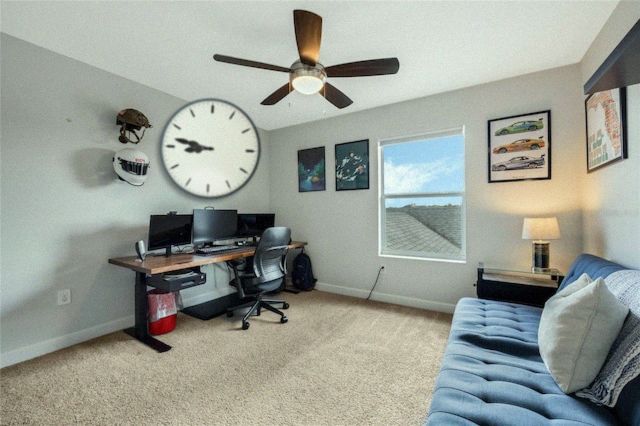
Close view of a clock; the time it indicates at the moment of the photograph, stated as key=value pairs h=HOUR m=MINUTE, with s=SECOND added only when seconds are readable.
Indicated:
h=8 m=47
